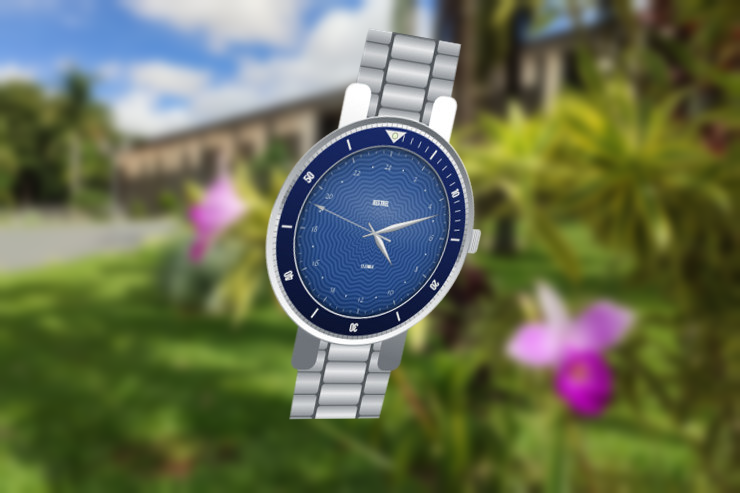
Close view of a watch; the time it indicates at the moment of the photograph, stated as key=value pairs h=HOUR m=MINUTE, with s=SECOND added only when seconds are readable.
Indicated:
h=9 m=11 s=48
